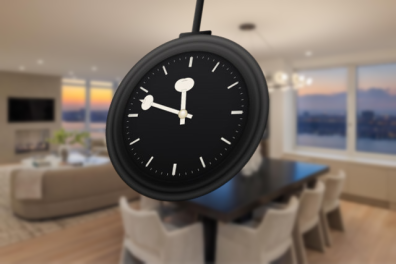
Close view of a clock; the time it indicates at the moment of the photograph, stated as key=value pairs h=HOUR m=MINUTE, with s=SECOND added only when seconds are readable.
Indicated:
h=11 m=48
